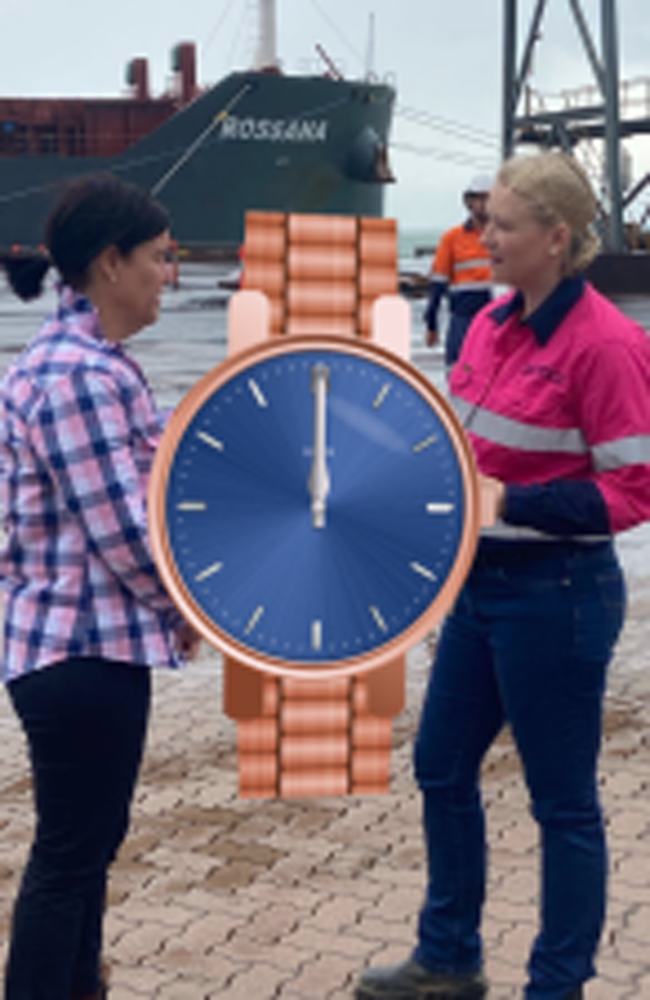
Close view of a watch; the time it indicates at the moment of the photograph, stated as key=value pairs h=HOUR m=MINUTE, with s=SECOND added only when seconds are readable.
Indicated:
h=12 m=0
